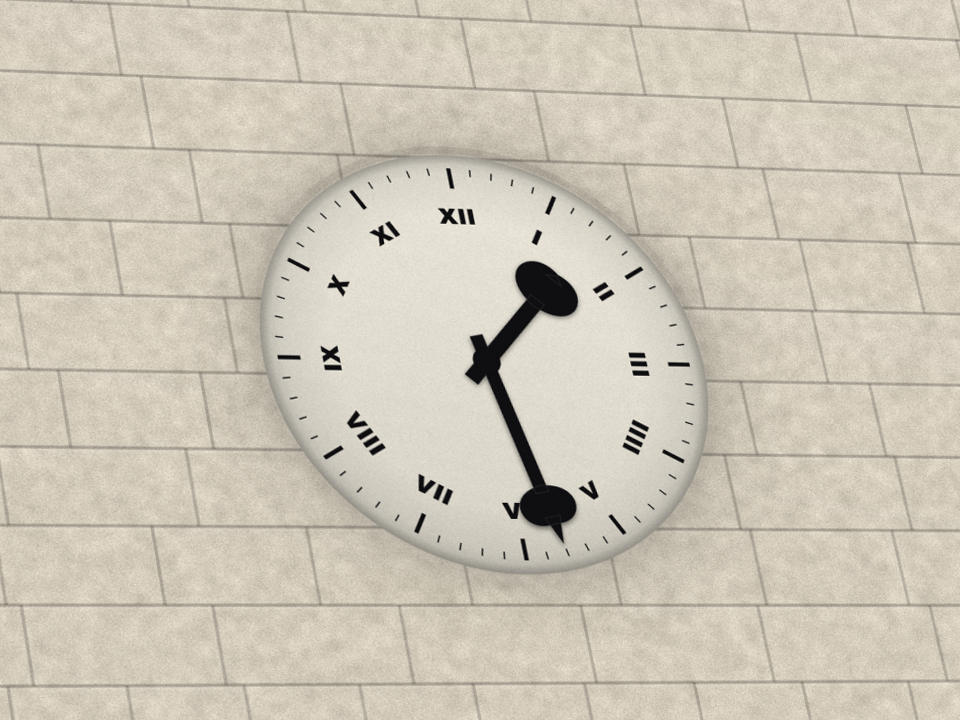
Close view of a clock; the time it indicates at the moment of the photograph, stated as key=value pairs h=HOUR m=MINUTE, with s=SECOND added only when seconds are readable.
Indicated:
h=1 m=28
